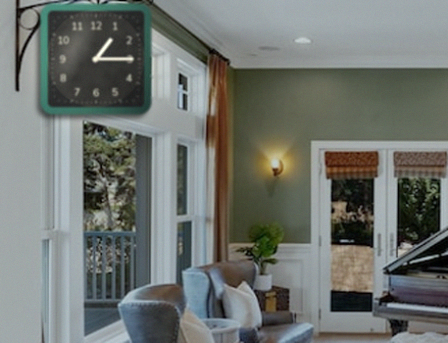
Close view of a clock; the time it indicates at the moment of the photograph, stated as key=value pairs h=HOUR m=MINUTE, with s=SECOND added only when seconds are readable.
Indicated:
h=1 m=15
